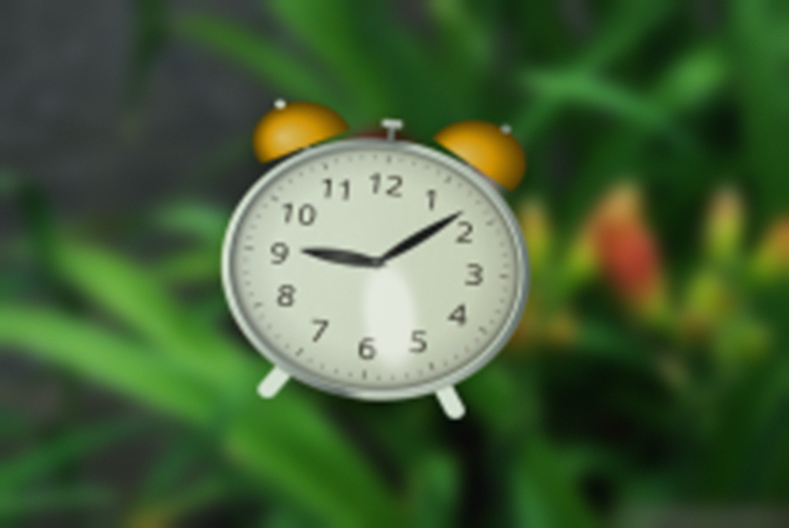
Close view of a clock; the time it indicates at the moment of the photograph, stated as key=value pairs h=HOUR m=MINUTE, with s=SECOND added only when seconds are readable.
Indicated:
h=9 m=8
